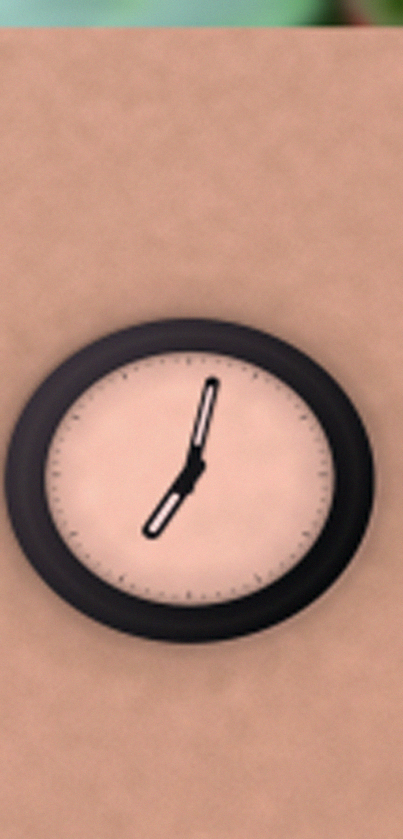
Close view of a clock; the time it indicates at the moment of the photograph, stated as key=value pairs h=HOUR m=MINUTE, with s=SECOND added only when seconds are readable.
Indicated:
h=7 m=2
